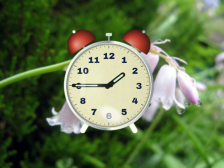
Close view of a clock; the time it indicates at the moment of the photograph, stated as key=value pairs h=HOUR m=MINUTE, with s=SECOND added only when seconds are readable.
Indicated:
h=1 m=45
